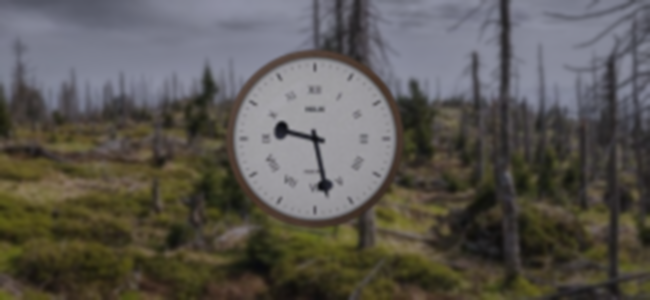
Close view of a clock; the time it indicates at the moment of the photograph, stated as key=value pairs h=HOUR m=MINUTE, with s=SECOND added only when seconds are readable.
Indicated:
h=9 m=28
